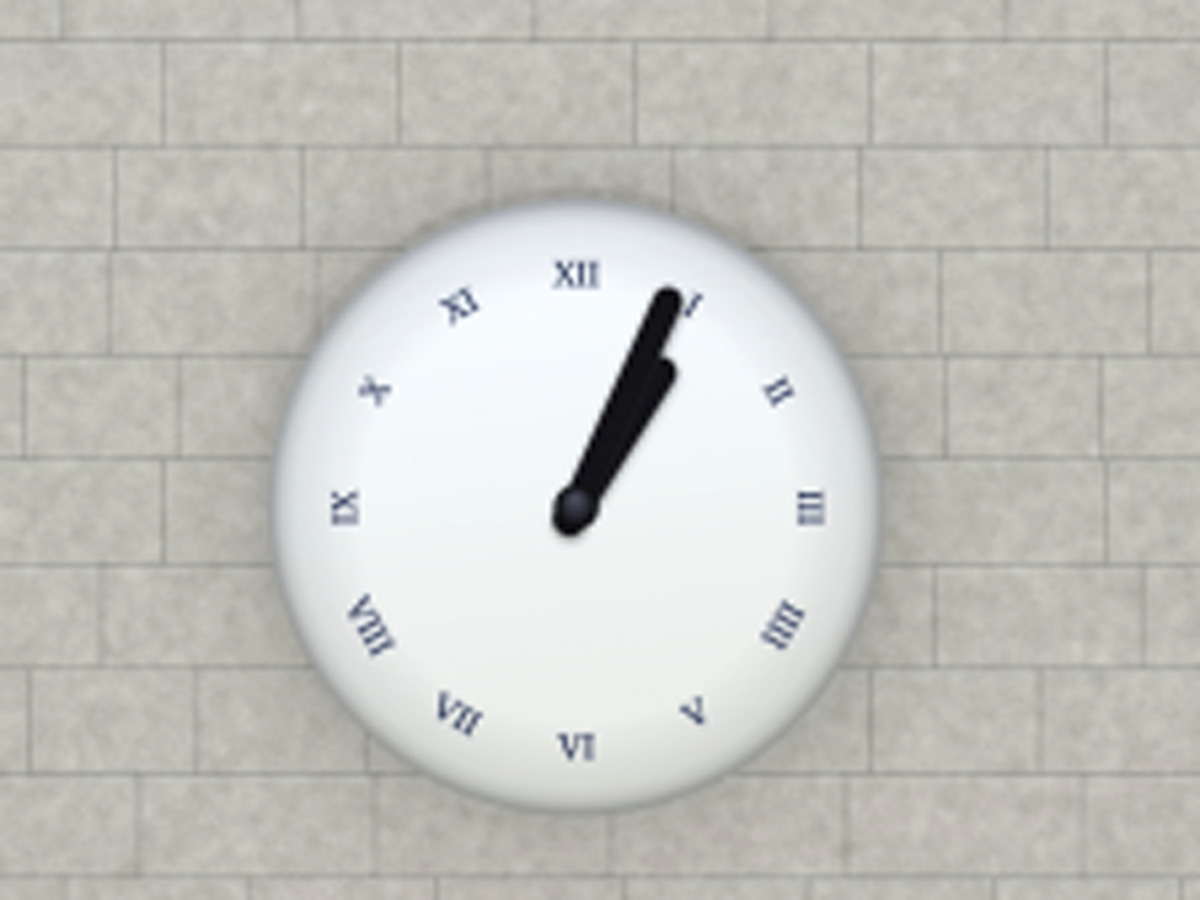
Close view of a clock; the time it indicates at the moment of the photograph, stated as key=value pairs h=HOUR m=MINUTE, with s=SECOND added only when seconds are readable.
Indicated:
h=1 m=4
